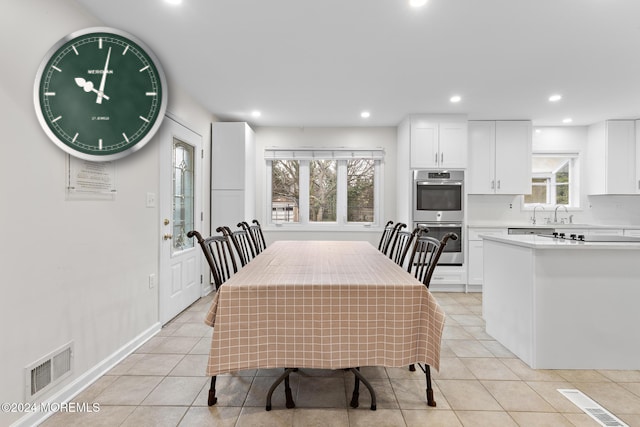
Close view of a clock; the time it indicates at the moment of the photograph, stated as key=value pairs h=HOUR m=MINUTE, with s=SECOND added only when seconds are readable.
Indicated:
h=10 m=2
